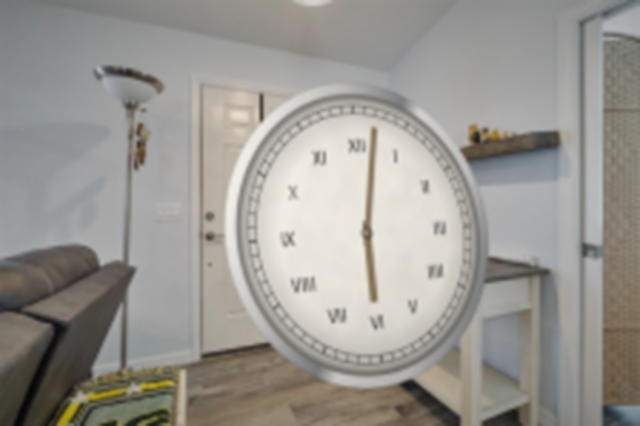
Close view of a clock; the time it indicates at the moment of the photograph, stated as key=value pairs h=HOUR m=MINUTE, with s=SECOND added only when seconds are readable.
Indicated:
h=6 m=2
